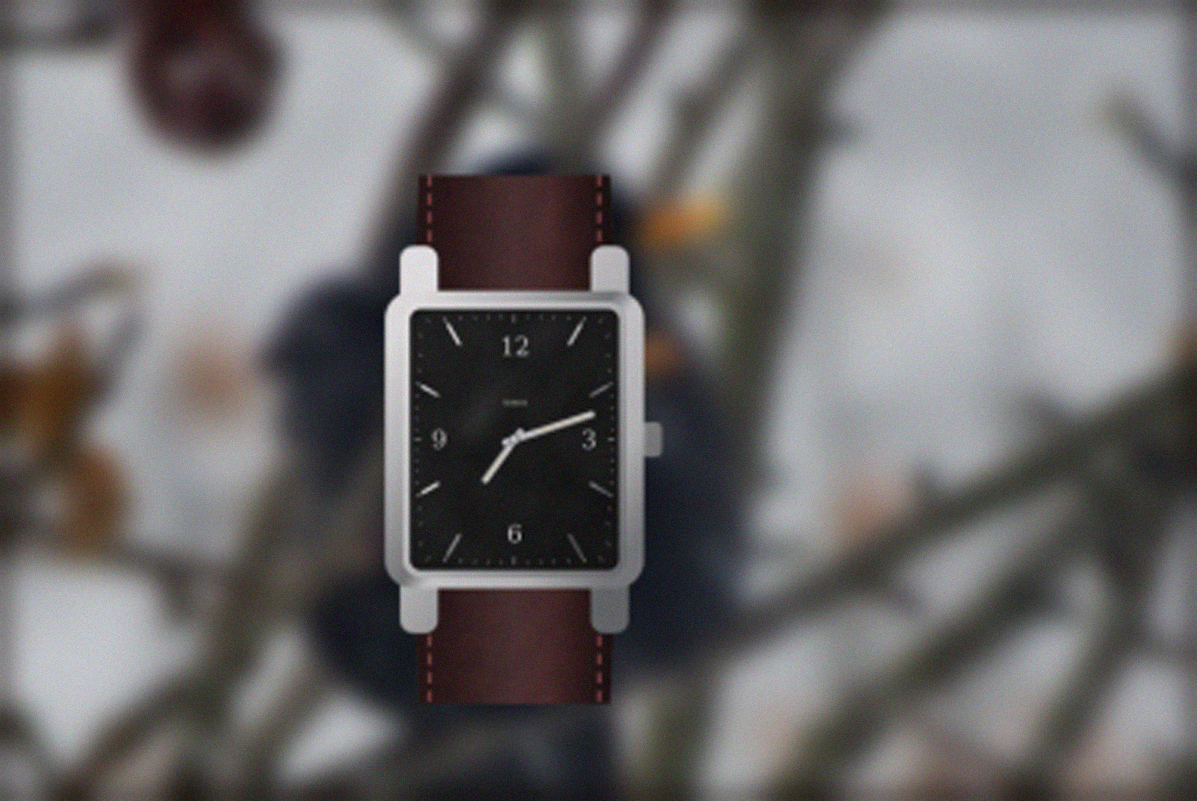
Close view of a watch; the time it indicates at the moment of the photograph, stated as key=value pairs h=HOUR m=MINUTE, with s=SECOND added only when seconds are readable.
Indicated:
h=7 m=12
